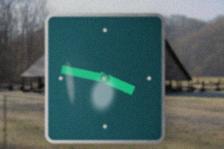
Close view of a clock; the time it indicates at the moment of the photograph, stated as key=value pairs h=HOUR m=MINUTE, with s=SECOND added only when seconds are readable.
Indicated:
h=3 m=47
